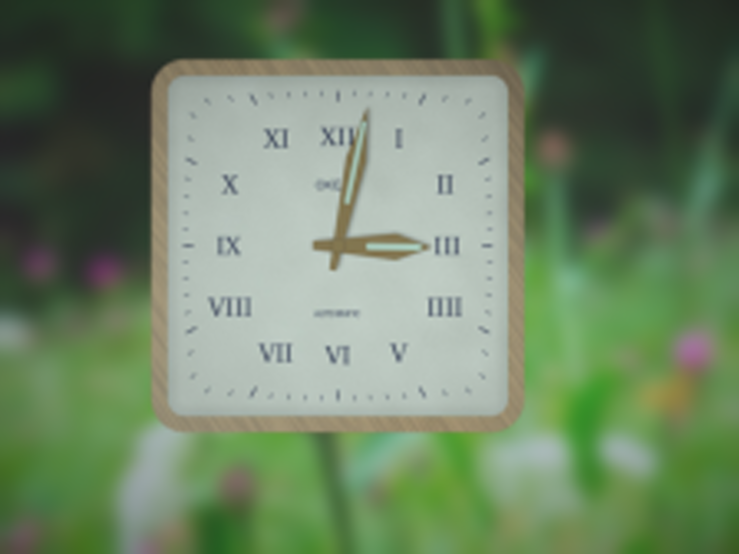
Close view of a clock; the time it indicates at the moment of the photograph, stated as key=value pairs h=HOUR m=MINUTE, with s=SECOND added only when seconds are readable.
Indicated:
h=3 m=2
